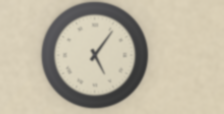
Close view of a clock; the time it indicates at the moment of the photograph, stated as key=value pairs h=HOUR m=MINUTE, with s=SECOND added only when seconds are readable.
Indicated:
h=5 m=6
